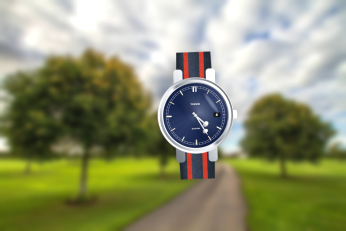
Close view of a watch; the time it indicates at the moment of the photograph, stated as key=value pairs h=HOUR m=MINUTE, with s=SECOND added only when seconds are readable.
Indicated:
h=4 m=25
